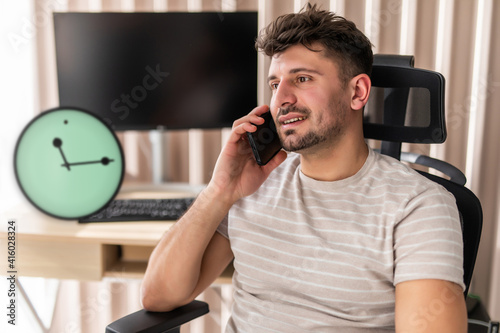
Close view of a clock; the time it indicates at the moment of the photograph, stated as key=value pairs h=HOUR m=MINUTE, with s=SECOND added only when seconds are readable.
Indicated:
h=11 m=14
